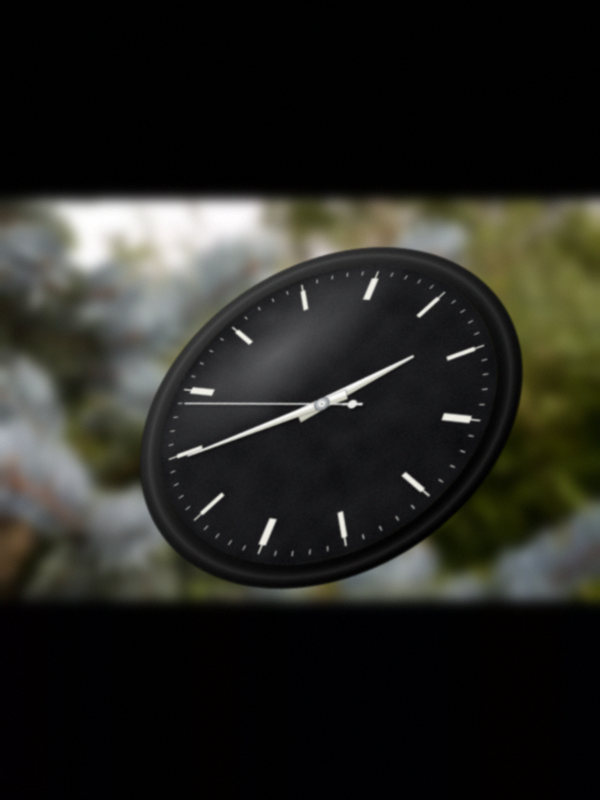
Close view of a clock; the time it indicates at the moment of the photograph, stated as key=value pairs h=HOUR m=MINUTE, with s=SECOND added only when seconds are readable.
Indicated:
h=1 m=39 s=44
